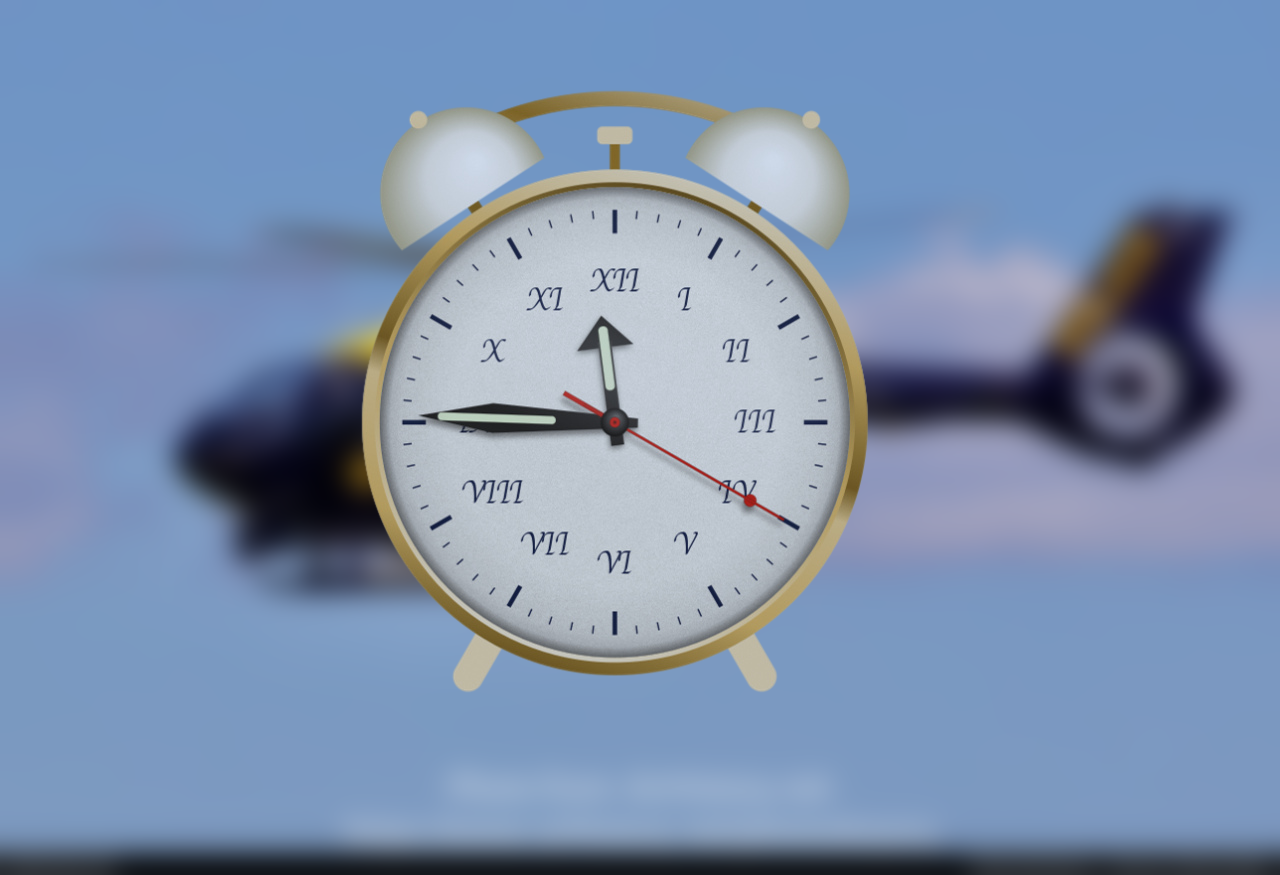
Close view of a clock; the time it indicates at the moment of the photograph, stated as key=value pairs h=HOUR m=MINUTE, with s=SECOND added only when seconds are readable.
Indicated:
h=11 m=45 s=20
